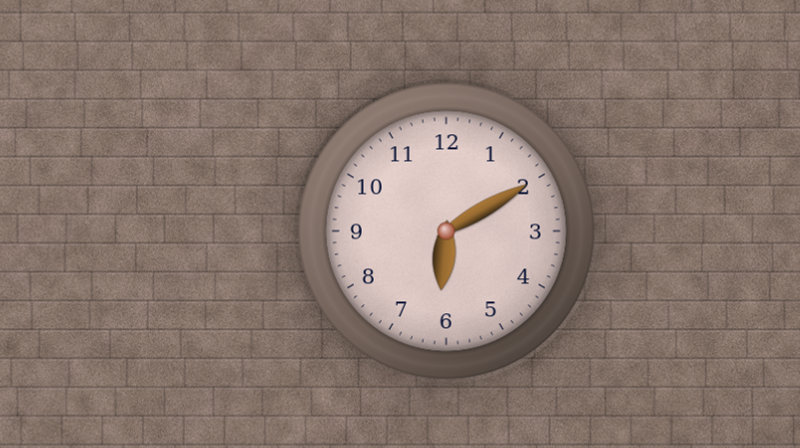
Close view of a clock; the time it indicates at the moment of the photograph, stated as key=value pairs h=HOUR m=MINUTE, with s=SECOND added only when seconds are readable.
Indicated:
h=6 m=10
